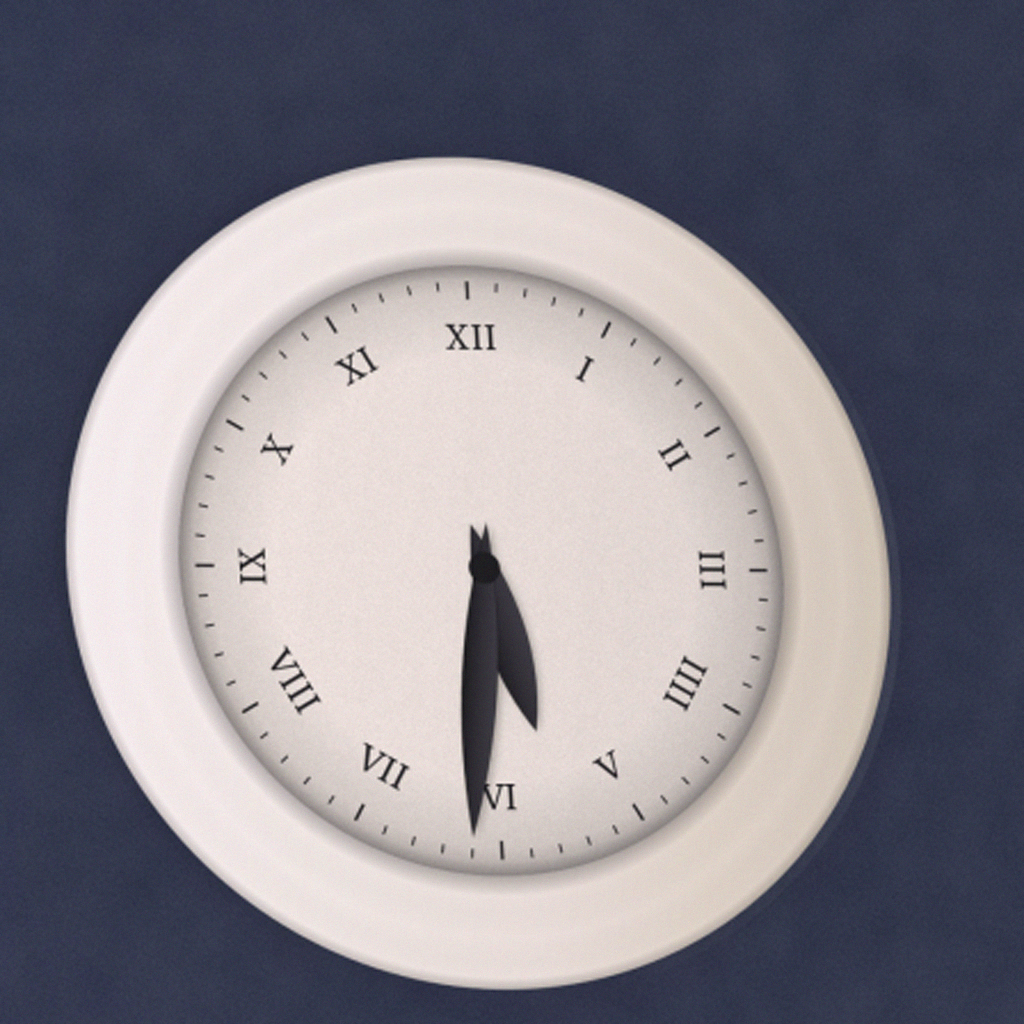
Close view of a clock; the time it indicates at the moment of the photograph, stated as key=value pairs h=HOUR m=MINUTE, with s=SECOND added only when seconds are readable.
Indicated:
h=5 m=31
